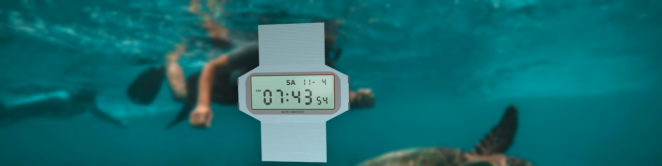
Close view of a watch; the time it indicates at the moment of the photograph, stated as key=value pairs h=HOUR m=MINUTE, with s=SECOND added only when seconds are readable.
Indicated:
h=7 m=43 s=54
